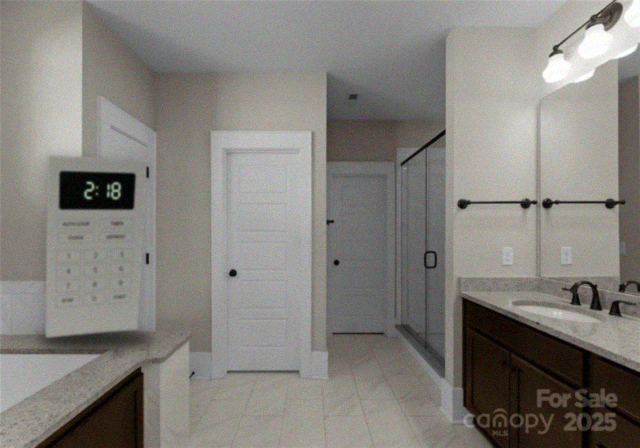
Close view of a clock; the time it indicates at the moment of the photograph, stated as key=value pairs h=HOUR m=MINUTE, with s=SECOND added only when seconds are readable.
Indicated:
h=2 m=18
